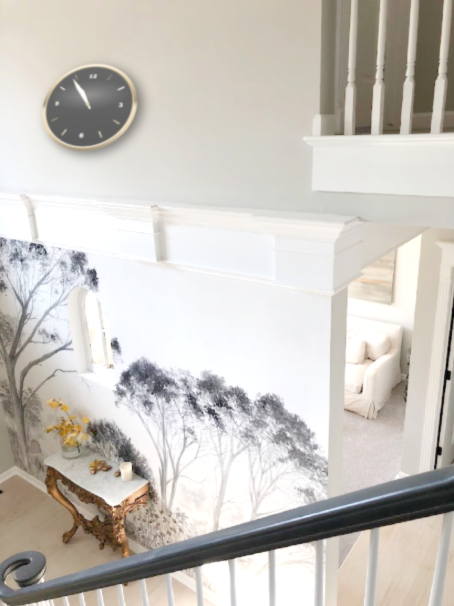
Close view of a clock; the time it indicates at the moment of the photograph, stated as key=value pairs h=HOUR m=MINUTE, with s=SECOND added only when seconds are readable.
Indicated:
h=10 m=54
